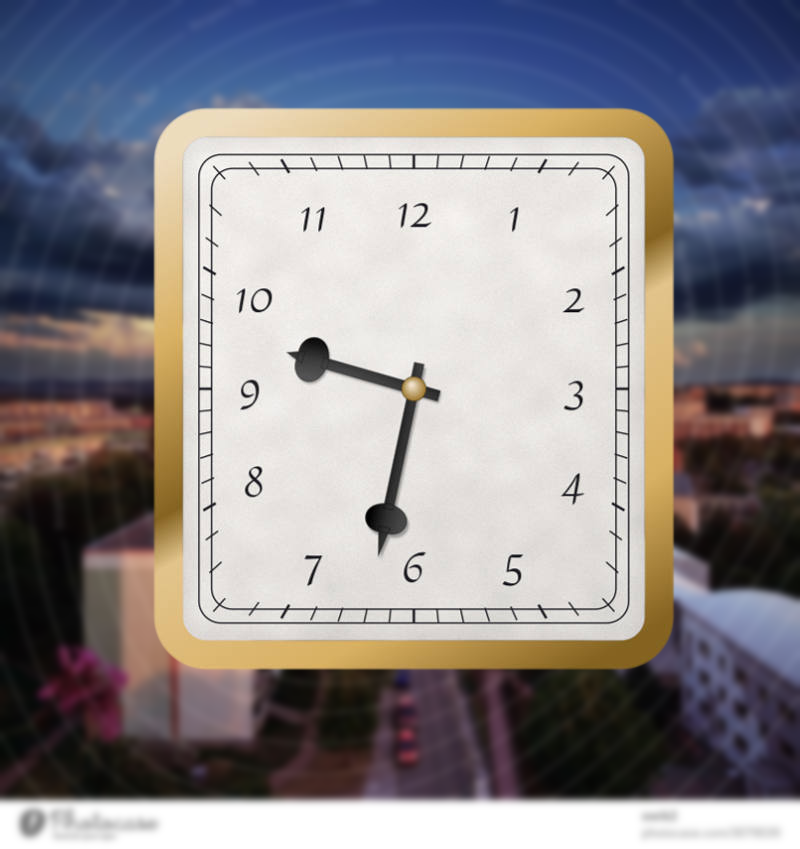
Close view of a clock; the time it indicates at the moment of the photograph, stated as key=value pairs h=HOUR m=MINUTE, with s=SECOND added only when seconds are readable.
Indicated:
h=9 m=32
